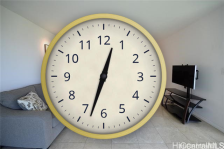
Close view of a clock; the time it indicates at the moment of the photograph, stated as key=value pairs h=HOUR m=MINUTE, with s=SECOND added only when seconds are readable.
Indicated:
h=12 m=33
